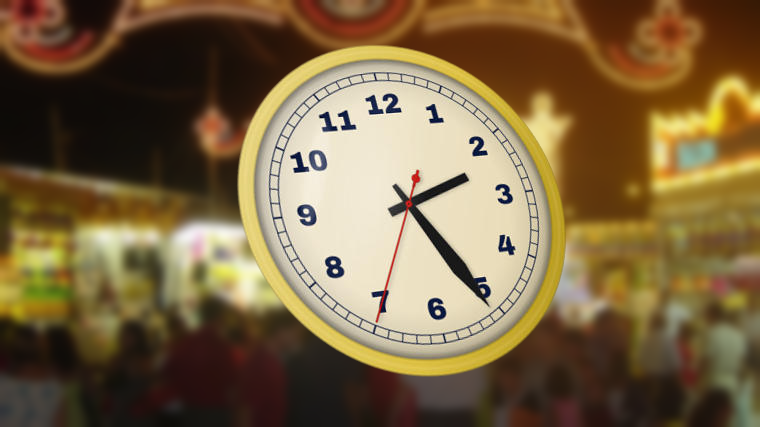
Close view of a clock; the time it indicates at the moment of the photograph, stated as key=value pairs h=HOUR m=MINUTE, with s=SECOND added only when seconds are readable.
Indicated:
h=2 m=25 s=35
